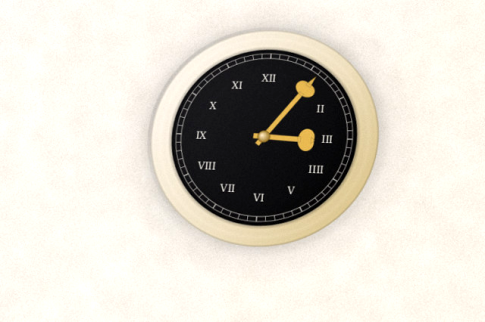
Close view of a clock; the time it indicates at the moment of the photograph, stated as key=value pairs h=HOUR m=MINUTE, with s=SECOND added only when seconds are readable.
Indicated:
h=3 m=6
